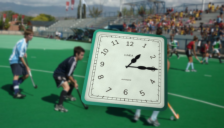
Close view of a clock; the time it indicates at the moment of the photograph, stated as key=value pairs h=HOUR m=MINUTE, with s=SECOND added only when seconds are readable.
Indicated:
h=1 m=15
